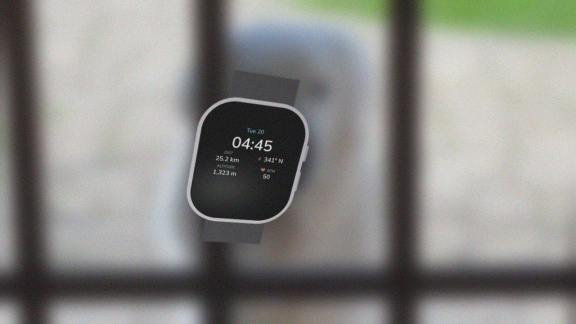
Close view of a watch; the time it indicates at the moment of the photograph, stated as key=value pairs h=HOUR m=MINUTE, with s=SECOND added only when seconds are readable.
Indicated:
h=4 m=45
